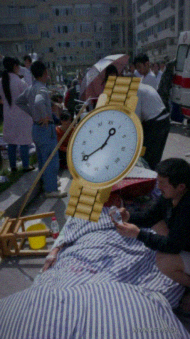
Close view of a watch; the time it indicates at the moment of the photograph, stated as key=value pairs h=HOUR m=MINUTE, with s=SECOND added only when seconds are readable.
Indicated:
h=12 m=38
